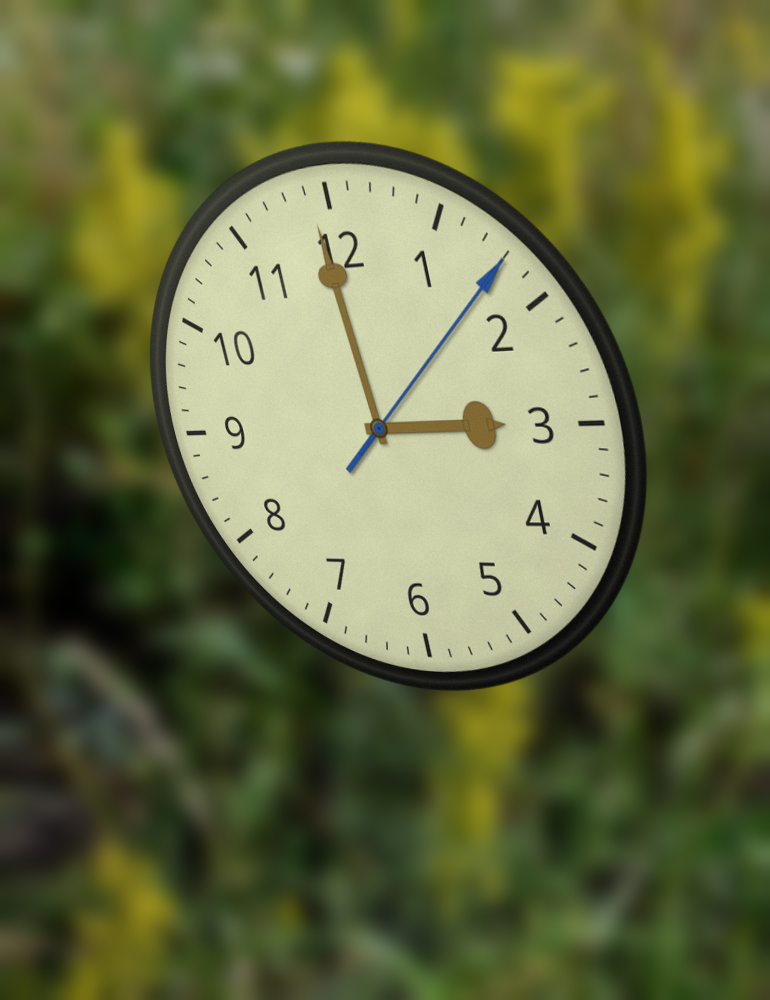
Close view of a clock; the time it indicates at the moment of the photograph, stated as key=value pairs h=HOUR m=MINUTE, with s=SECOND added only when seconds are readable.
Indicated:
h=2 m=59 s=8
